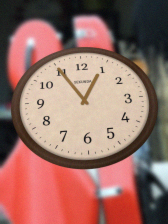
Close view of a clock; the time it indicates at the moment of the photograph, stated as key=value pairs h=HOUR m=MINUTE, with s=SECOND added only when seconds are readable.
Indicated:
h=12 m=55
